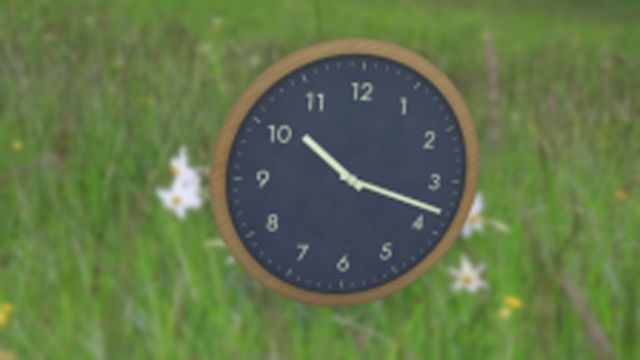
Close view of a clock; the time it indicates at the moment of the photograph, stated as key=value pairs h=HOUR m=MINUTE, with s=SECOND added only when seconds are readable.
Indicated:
h=10 m=18
